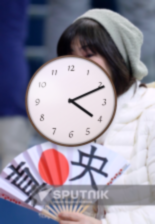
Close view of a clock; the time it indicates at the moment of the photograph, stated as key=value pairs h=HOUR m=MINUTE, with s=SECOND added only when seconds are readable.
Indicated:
h=4 m=11
